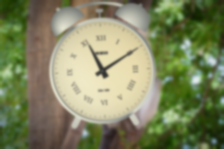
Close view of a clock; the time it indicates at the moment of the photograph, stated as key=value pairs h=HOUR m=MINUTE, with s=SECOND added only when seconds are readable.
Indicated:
h=11 m=10
